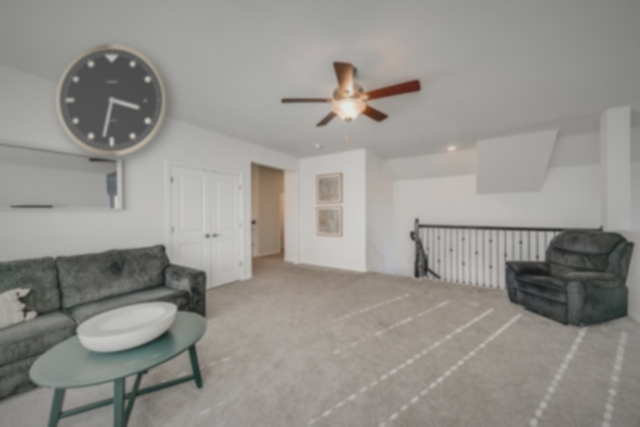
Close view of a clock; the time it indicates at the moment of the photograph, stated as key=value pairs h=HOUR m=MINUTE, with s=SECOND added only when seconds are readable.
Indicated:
h=3 m=32
